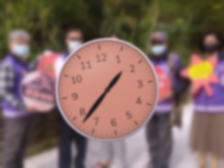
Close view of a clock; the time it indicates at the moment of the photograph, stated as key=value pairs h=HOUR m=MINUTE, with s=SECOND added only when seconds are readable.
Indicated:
h=1 m=38
